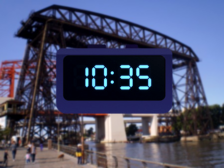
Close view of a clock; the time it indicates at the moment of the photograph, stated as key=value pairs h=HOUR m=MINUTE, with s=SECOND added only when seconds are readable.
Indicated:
h=10 m=35
